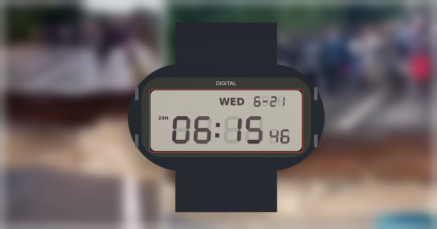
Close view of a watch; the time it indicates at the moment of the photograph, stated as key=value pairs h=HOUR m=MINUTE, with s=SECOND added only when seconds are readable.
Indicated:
h=6 m=15 s=46
